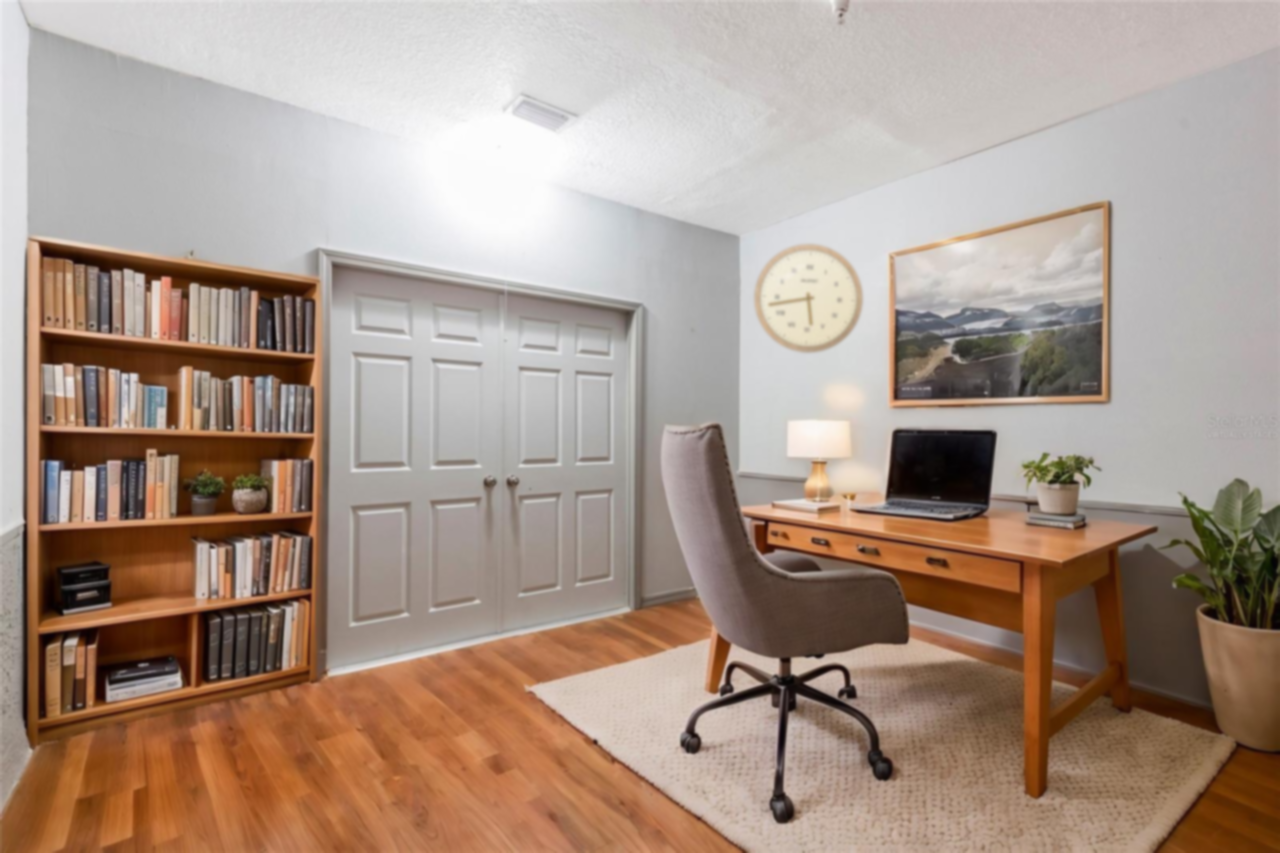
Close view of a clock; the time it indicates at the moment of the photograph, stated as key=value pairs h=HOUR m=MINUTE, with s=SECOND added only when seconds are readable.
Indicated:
h=5 m=43
